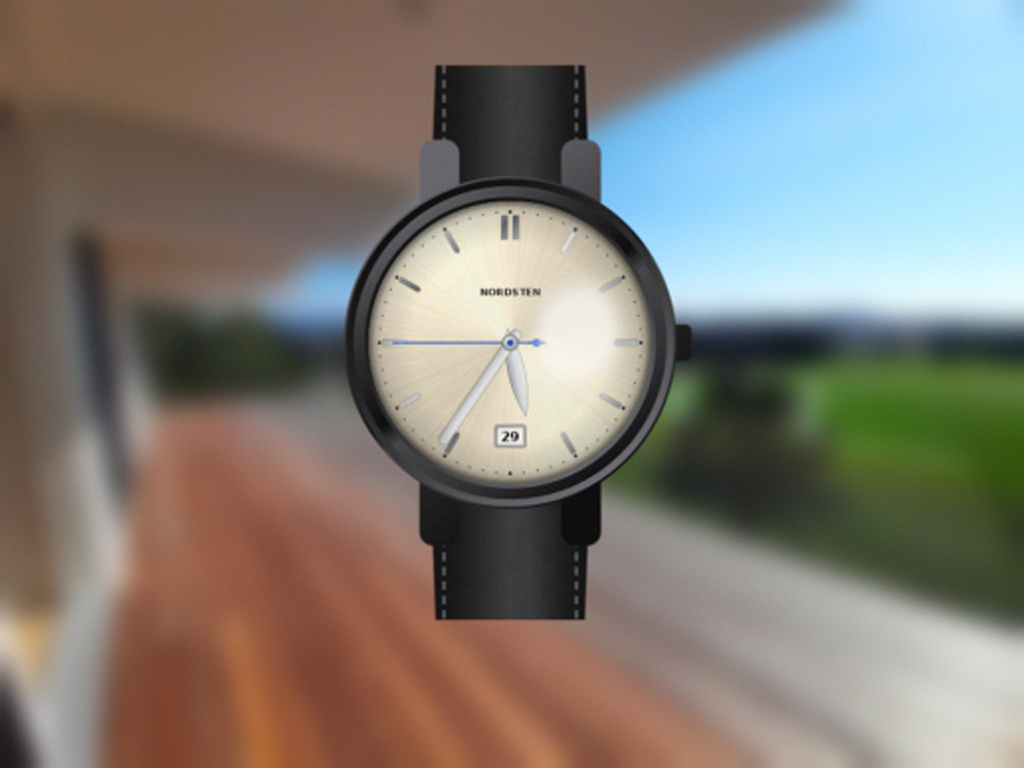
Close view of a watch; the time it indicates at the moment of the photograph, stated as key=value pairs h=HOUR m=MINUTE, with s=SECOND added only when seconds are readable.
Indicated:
h=5 m=35 s=45
